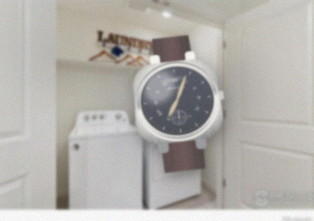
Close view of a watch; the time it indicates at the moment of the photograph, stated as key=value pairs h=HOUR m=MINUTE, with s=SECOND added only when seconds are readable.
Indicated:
h=7 m=4
